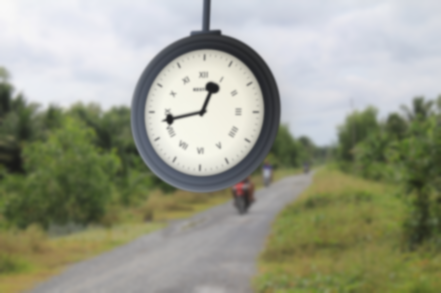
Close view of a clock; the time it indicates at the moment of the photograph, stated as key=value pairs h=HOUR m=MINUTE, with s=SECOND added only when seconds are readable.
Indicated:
h=12 m=43
